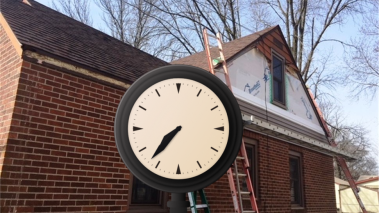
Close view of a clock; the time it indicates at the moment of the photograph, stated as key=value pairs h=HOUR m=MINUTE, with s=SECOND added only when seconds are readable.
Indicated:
h=7 m=37
